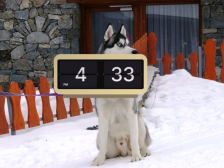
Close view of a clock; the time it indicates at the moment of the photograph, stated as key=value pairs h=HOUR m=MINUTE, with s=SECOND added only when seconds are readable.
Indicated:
h=4 m=33
